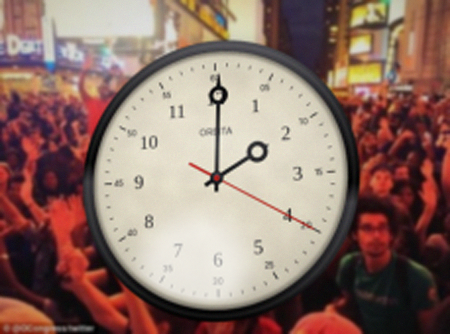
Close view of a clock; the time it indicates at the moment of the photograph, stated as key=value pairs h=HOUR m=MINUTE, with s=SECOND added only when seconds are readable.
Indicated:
h=2 m=0 s=20
